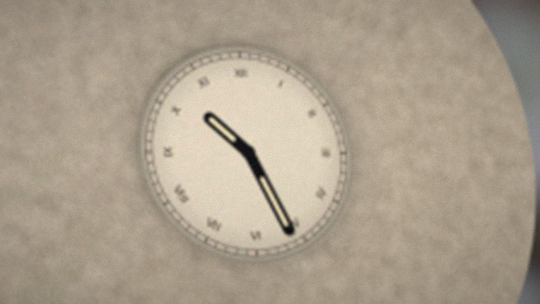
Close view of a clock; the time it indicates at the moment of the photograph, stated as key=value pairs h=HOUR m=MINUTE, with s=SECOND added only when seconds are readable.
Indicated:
h=10 m=26
